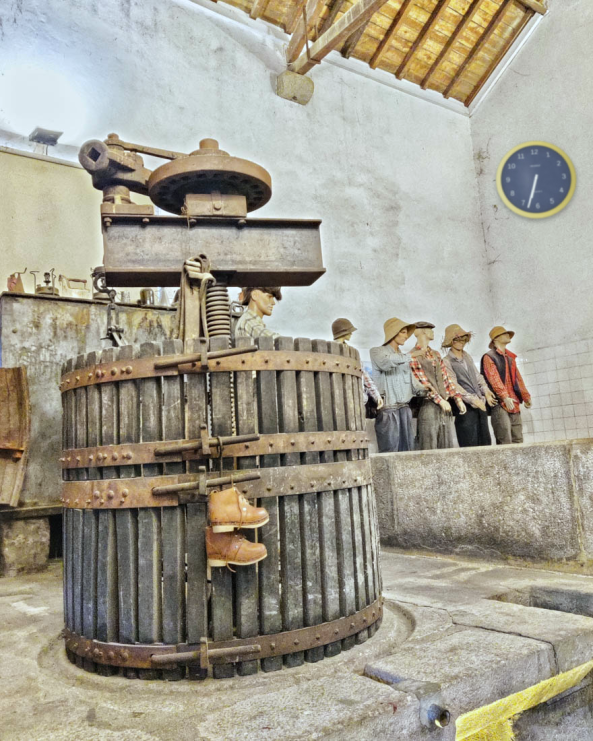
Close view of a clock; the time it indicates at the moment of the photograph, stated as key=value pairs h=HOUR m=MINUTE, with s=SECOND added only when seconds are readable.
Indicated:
h=6 m=33
